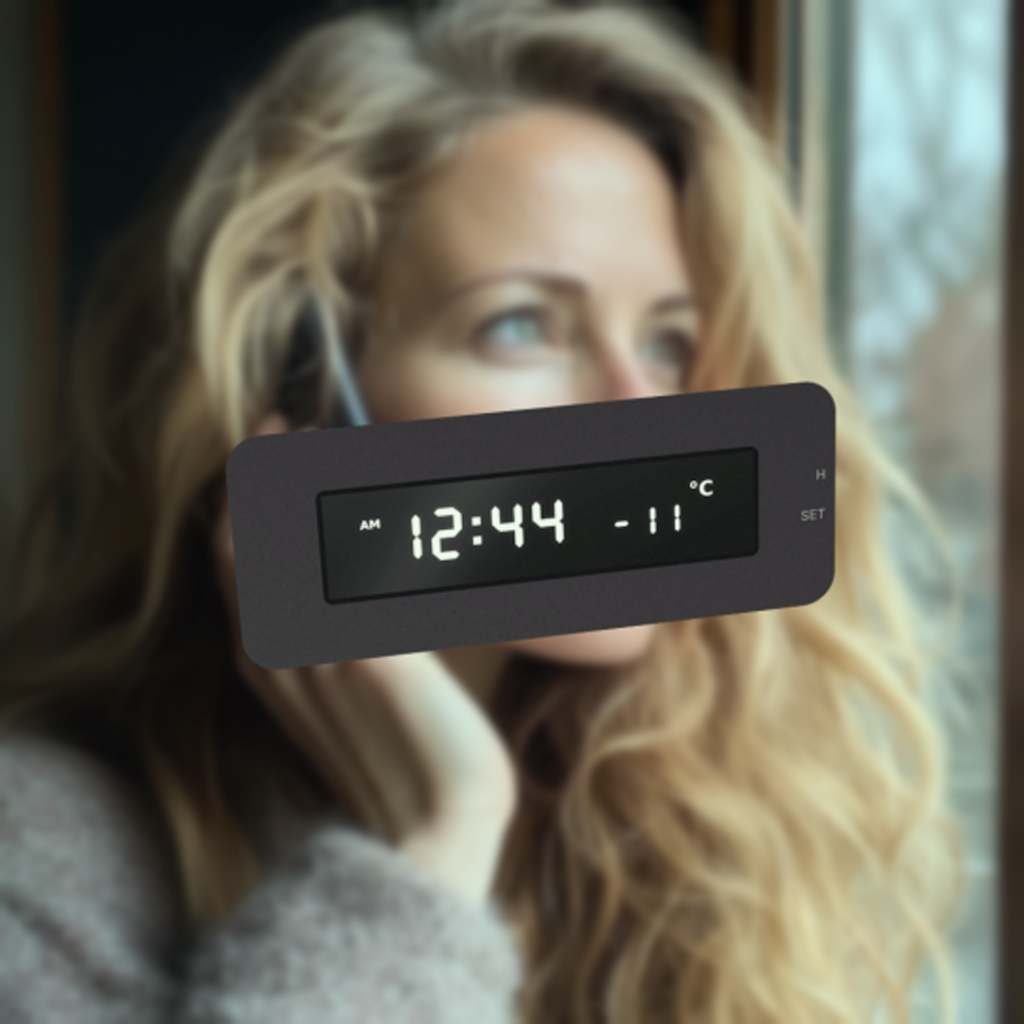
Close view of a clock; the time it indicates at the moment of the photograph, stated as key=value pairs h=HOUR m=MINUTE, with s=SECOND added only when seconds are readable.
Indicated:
h=12 m=44
